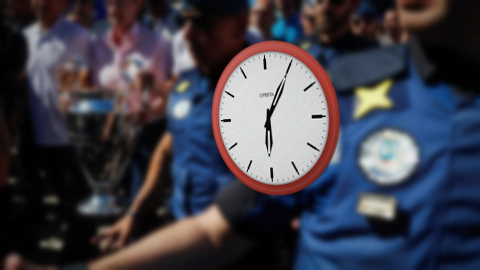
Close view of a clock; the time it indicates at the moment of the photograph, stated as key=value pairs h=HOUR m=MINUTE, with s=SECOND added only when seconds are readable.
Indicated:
h=6 m=5
